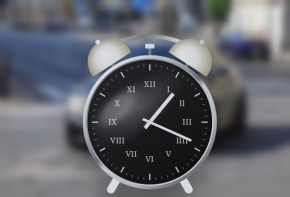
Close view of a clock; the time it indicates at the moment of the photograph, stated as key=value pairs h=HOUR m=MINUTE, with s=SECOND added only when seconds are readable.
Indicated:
h=1 m=19
